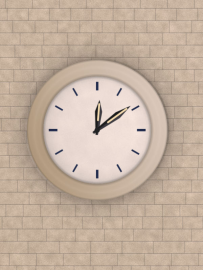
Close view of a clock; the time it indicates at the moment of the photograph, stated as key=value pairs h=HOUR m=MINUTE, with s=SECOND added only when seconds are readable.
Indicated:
h=12 m=9
